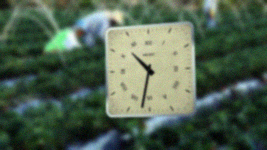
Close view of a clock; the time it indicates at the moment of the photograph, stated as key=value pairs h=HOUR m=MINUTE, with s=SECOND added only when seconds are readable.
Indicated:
h=10 m=32
